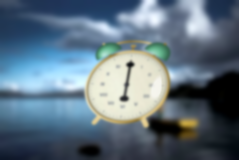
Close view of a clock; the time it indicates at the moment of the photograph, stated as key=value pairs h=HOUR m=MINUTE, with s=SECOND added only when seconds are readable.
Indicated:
h=6 m=0
